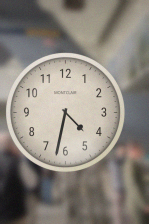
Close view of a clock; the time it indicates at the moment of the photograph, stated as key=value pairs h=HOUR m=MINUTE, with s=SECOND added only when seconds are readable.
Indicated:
h=4 m=32
